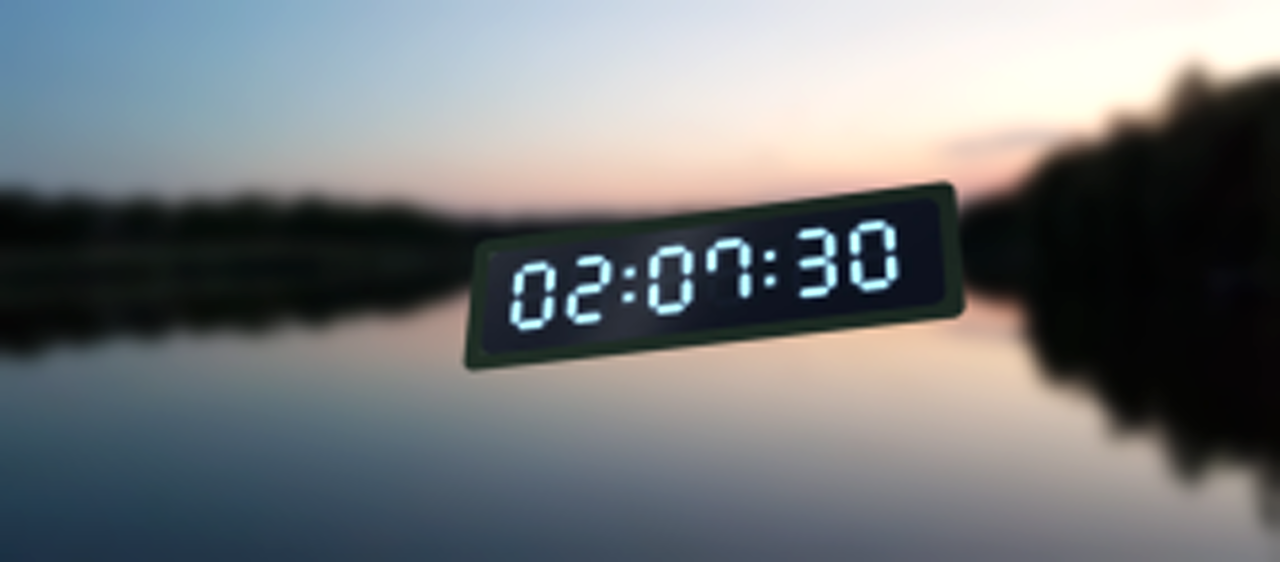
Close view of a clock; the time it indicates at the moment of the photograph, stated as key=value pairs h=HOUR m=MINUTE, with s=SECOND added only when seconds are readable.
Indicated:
h=2 m=7 s=30
